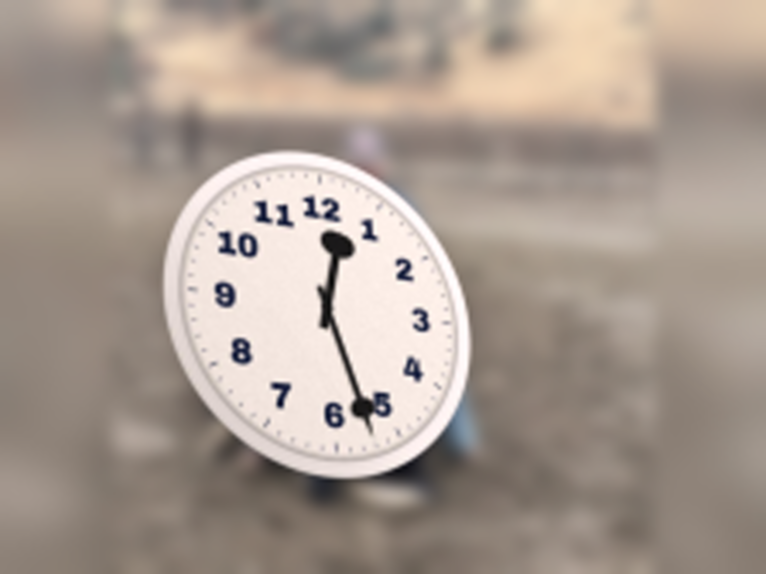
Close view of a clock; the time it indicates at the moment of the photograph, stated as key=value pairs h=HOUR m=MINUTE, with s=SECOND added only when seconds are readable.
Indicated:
h=12 m=27
